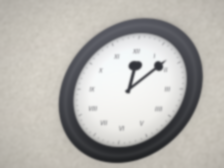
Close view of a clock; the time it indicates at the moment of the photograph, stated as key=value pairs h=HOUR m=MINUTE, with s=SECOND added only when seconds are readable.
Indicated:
h=12 m=8
